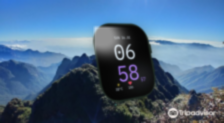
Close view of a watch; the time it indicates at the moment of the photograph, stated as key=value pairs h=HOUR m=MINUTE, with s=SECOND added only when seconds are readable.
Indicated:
h=6 m=58
